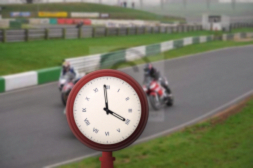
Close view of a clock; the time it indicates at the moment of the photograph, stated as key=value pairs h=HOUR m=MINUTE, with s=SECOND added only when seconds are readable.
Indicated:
h=3 m=59
